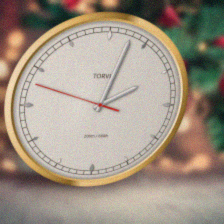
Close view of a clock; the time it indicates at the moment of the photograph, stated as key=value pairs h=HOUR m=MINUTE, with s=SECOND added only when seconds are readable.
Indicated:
h=2 m=2 s=48
